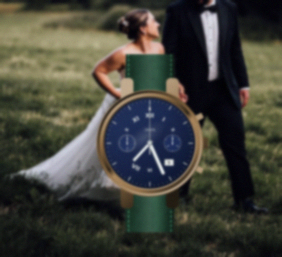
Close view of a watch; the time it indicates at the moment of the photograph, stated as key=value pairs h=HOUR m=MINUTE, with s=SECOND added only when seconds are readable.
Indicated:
h=7 m=26
